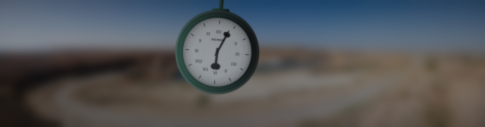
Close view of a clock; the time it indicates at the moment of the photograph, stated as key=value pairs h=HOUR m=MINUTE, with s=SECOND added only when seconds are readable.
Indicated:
h=6 m=4
